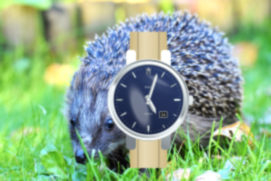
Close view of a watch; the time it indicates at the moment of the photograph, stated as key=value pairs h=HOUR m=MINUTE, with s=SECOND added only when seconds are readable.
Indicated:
h=5 m=3
